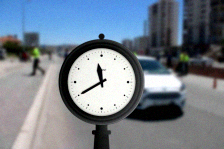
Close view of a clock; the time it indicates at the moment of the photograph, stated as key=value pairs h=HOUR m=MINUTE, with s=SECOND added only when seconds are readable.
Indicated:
h=11 m=40
